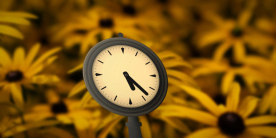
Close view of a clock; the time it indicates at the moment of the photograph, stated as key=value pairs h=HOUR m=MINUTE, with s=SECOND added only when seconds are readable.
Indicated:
h=5 m=23
